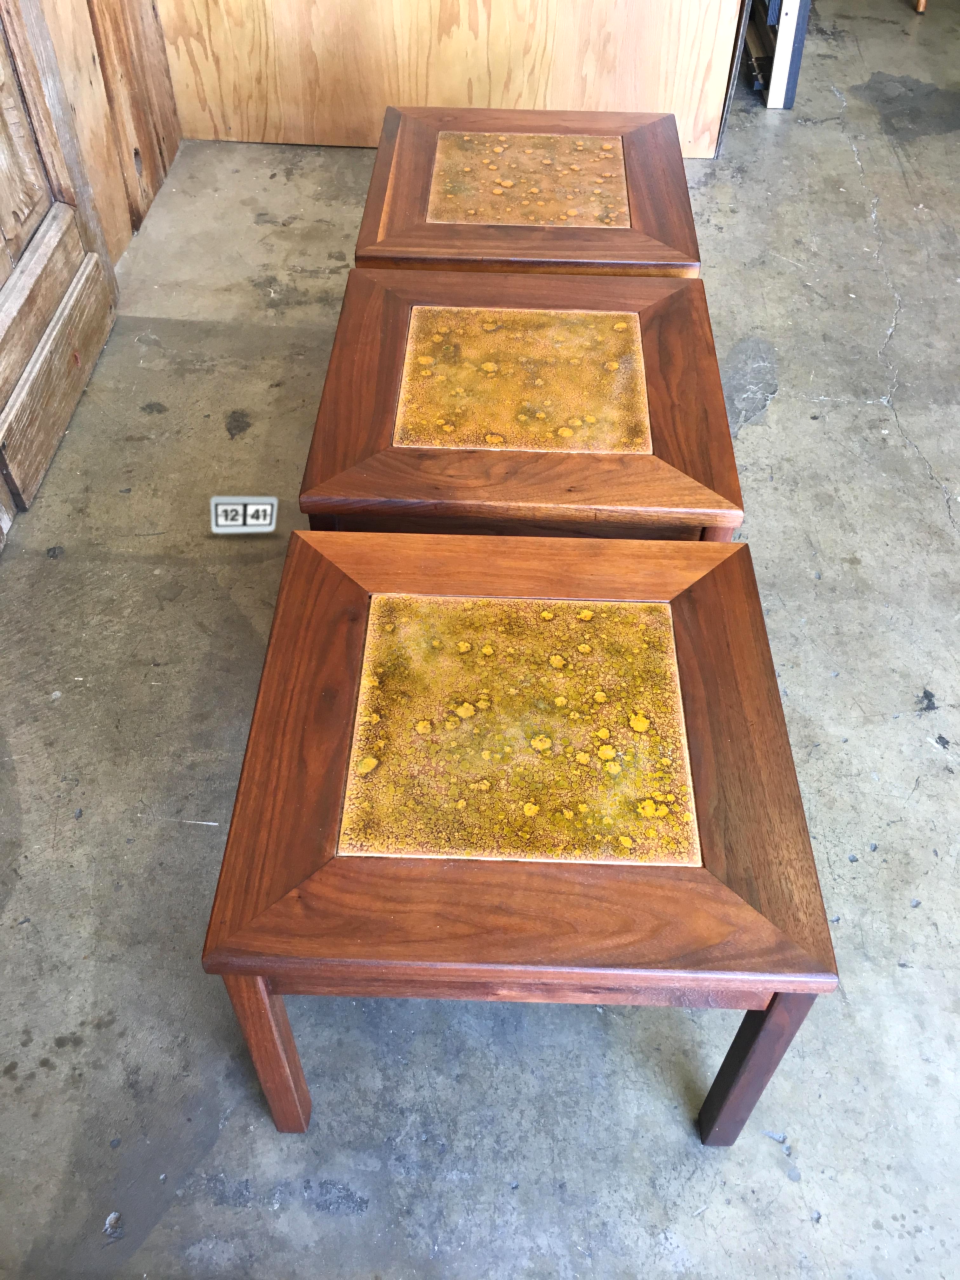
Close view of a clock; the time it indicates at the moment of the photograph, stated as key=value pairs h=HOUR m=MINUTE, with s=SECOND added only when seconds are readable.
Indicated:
h=12 m=41
